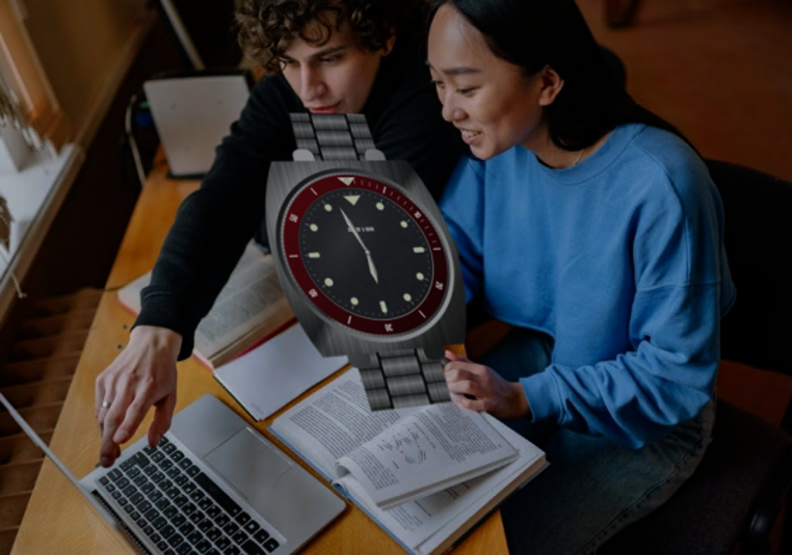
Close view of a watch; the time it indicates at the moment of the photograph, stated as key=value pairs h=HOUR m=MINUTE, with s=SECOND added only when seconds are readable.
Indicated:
h=5 m=57
